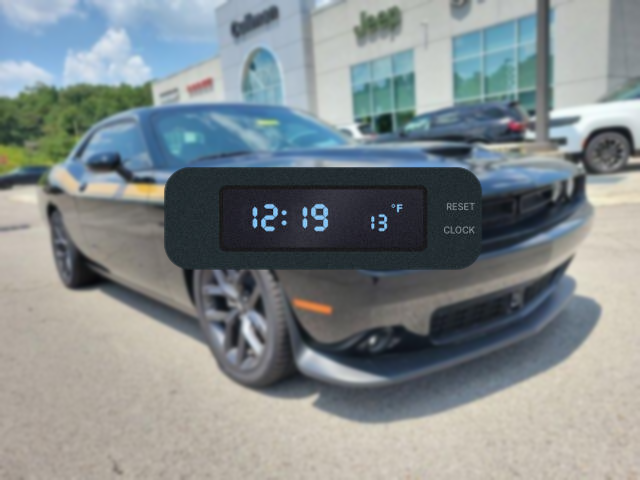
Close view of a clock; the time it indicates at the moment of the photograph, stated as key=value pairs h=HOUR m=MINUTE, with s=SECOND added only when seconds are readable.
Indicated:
h=12 m=19
